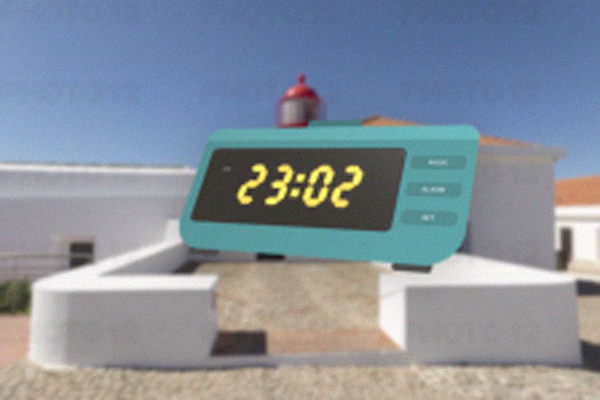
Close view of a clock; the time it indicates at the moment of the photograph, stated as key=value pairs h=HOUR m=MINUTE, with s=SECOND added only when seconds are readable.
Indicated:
h=23 m=2
